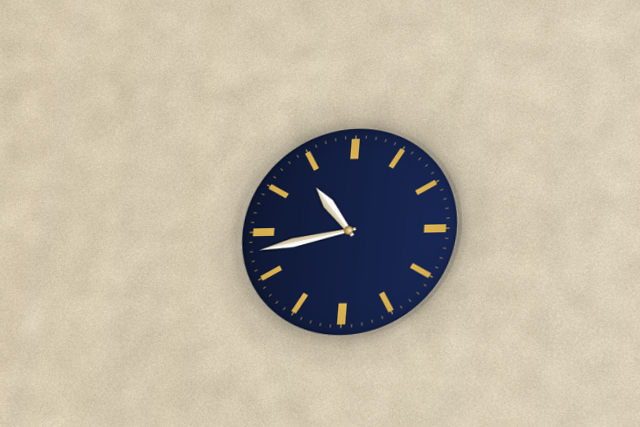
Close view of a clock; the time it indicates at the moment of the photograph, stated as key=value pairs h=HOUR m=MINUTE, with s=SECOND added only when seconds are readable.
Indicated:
h=10 m=43
